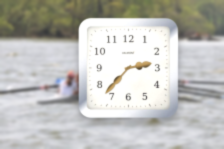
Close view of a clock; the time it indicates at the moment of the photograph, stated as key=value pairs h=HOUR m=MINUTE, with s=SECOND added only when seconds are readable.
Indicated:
h=2 m=37
